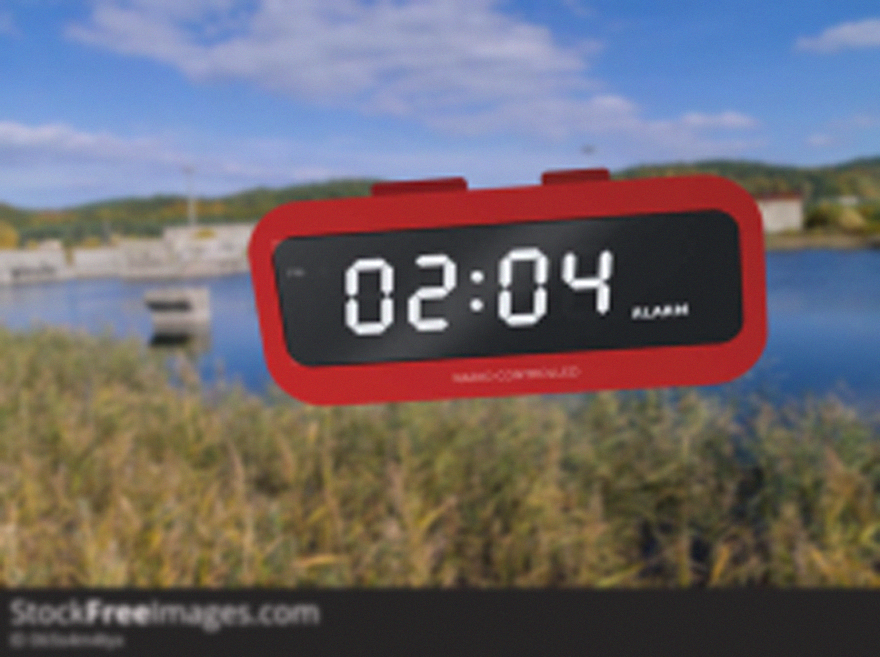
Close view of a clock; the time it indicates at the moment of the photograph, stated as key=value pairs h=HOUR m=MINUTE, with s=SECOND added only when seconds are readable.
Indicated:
h=2 m=4
